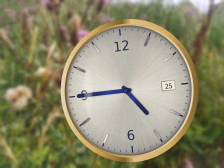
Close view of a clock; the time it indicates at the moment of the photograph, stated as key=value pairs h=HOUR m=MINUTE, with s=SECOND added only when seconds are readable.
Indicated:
h=4 m=45
